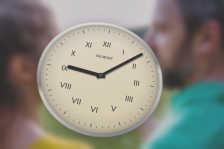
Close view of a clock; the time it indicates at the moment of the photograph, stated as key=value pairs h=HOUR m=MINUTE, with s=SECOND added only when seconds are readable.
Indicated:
h=9 m=8
